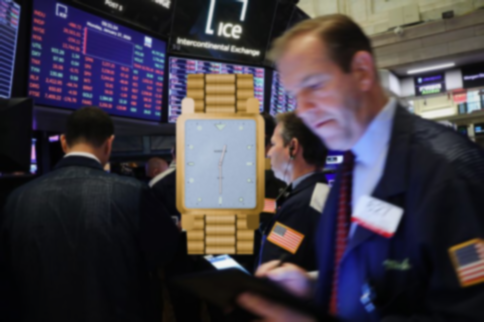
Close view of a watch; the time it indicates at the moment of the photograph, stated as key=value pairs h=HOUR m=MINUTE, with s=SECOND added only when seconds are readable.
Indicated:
h=12 m=30
